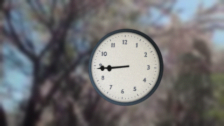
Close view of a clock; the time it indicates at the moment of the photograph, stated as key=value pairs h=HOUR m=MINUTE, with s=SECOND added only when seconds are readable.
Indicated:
h=8 m=44
